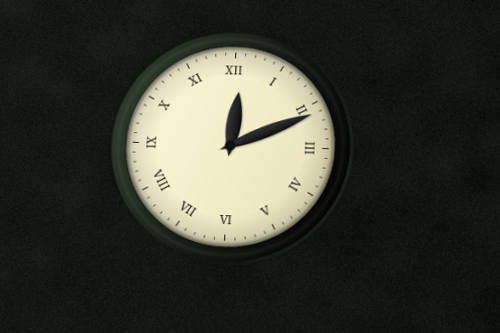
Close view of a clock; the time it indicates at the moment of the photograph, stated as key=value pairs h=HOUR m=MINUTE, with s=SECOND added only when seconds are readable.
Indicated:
h=12 m=11
